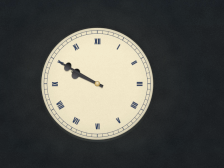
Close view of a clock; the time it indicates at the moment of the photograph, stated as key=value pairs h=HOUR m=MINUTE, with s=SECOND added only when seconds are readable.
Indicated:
h=9 m=50
